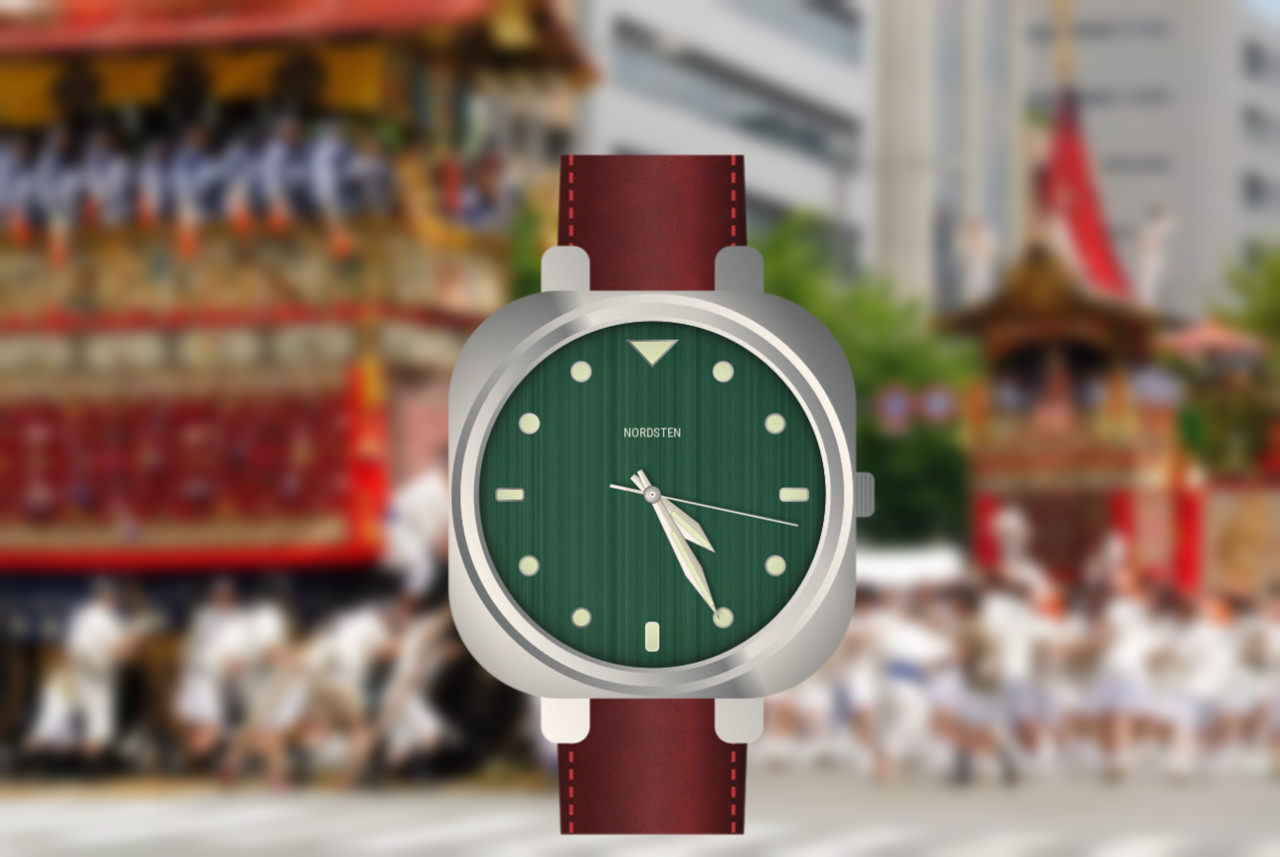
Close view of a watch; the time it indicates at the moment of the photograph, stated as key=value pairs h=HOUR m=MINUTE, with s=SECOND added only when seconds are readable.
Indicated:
h=4 m=25 s=17
